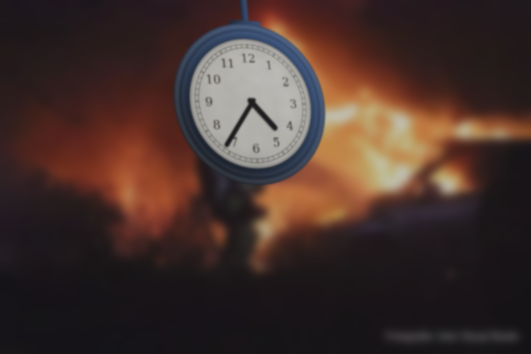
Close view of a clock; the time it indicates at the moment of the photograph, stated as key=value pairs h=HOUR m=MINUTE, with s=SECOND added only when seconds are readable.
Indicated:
h=4 m=36
